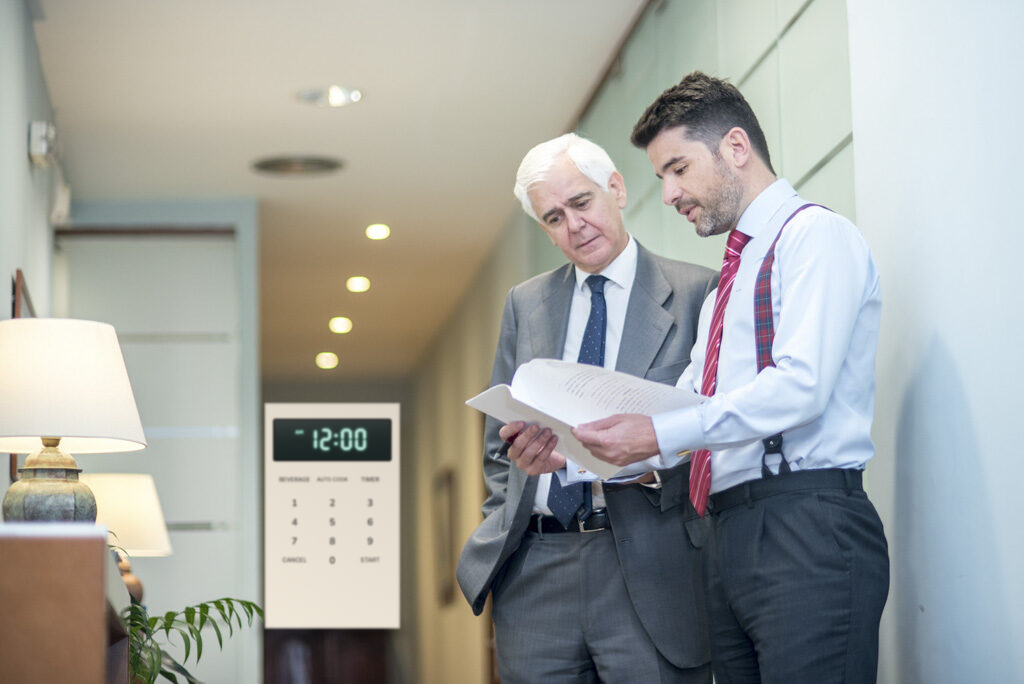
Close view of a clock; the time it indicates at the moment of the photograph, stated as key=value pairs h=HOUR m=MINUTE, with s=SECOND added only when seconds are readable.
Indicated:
h=12 m=0
